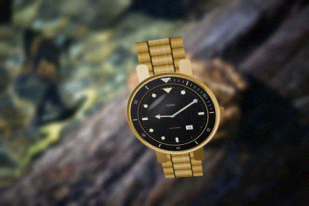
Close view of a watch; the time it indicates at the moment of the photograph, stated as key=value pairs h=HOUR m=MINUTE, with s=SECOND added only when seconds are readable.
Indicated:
h=9 m=10
